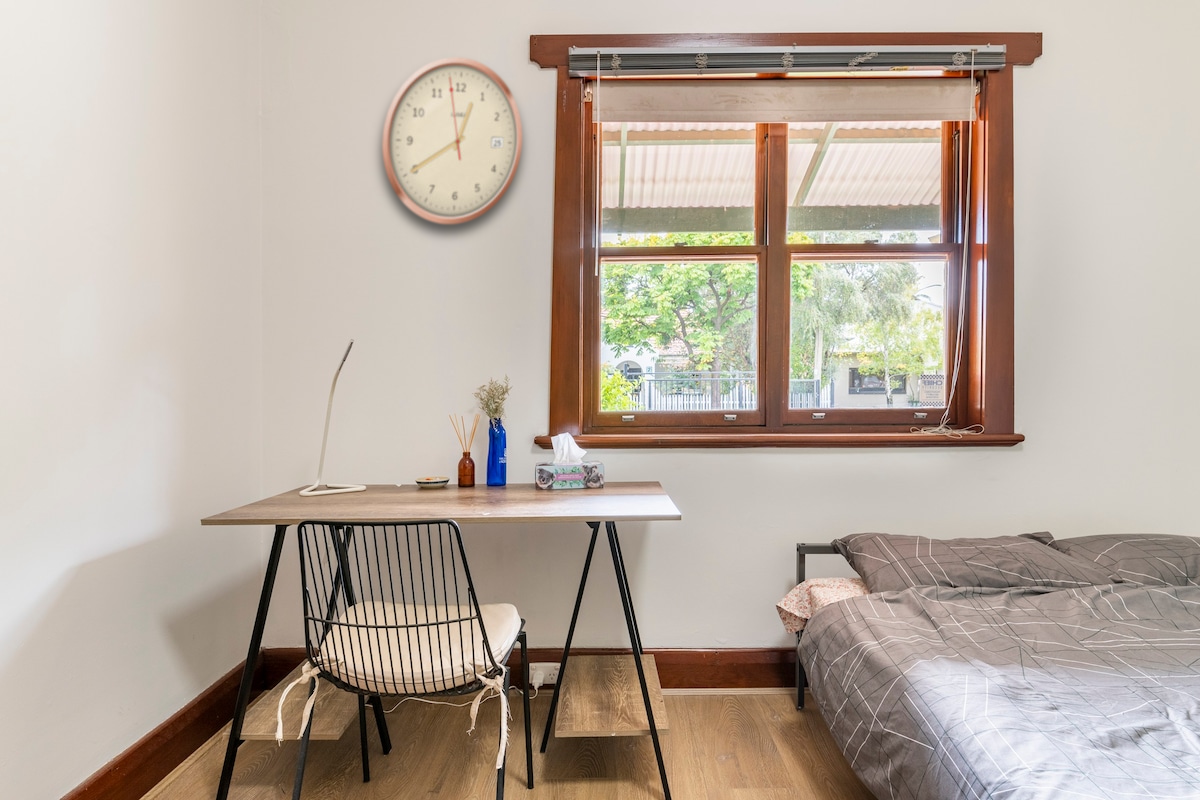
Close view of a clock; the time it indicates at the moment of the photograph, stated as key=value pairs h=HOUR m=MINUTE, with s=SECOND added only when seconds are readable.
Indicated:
h=12 m=39 s=58
